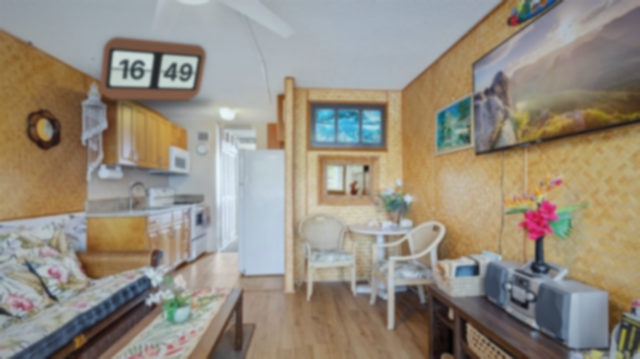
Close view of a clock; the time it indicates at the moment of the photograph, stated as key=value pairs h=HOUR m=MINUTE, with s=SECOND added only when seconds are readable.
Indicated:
h=16 m=49
